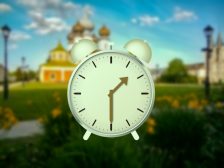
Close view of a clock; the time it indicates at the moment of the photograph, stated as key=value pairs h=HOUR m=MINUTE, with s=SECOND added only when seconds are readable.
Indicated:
h=1 m=30
